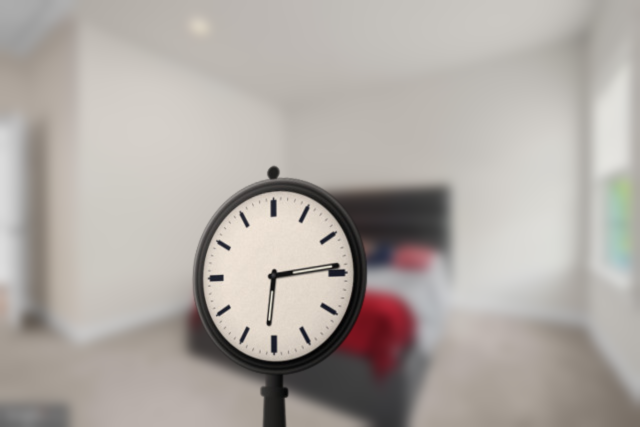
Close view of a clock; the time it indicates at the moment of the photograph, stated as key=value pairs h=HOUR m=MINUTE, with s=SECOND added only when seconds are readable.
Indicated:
h=6 m=14
